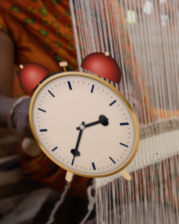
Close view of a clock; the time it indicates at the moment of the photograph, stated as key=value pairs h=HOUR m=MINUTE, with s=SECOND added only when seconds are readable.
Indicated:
h=2 m=35
